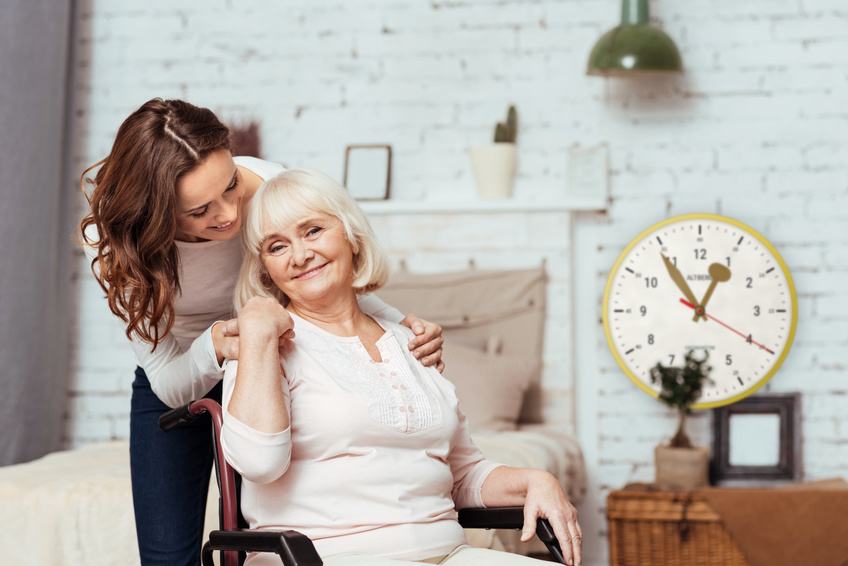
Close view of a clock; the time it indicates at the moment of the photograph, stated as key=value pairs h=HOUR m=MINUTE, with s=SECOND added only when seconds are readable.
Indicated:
h=12 m=54 s=20
